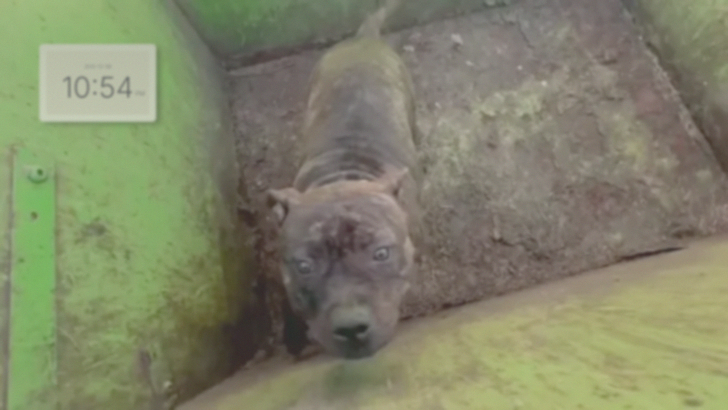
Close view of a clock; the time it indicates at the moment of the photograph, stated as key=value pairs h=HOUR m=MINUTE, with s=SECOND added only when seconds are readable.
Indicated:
h=10 m=54
